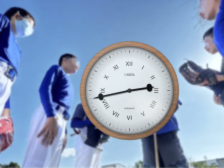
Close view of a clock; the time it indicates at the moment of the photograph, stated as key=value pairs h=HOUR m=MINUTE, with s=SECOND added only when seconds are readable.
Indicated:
h=2 m=43
